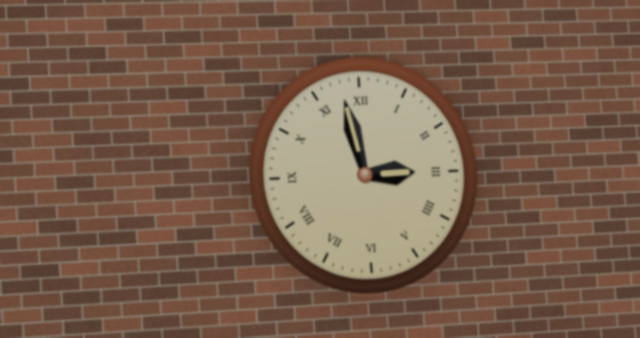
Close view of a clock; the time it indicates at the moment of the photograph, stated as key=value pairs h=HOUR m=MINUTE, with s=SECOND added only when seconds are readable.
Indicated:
h=2 m=58
